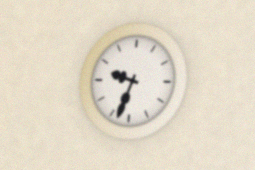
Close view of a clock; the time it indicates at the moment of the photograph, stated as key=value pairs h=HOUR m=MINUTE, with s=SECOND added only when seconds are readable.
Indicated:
h=9 m=33
